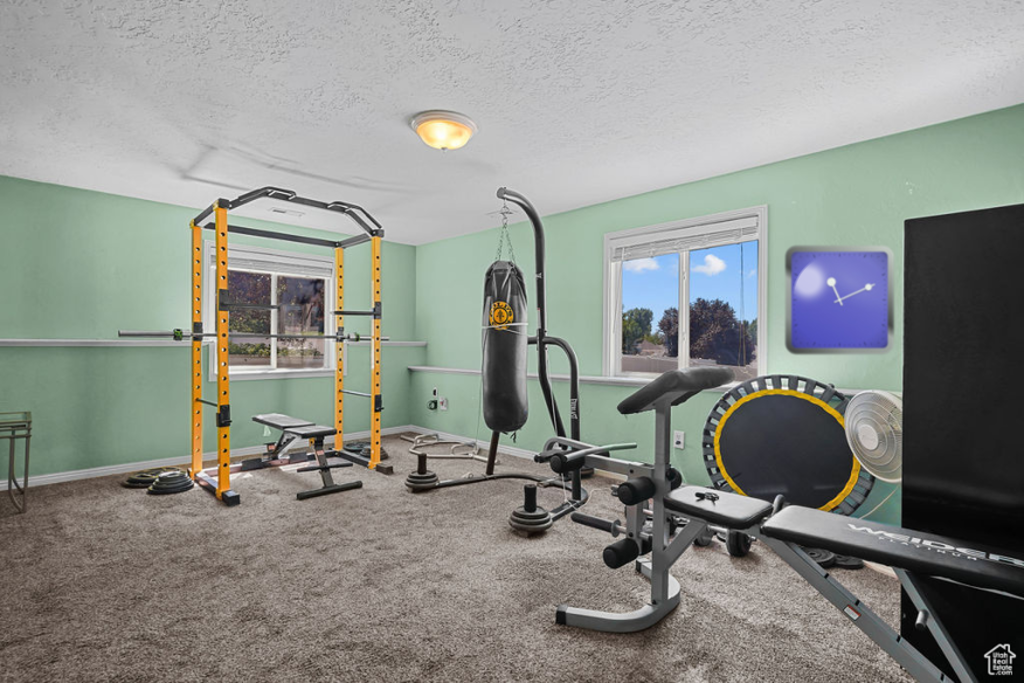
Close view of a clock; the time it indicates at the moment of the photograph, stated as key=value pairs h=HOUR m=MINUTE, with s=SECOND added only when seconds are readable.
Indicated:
h=11 m=11
